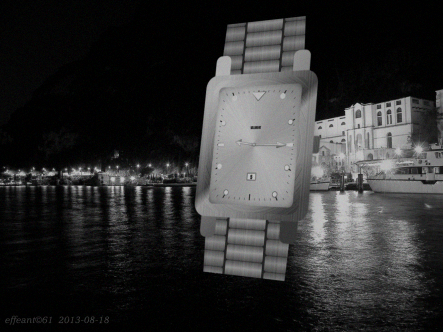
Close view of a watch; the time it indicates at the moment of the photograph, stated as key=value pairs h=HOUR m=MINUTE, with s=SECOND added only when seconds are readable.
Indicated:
h=9 m=15
